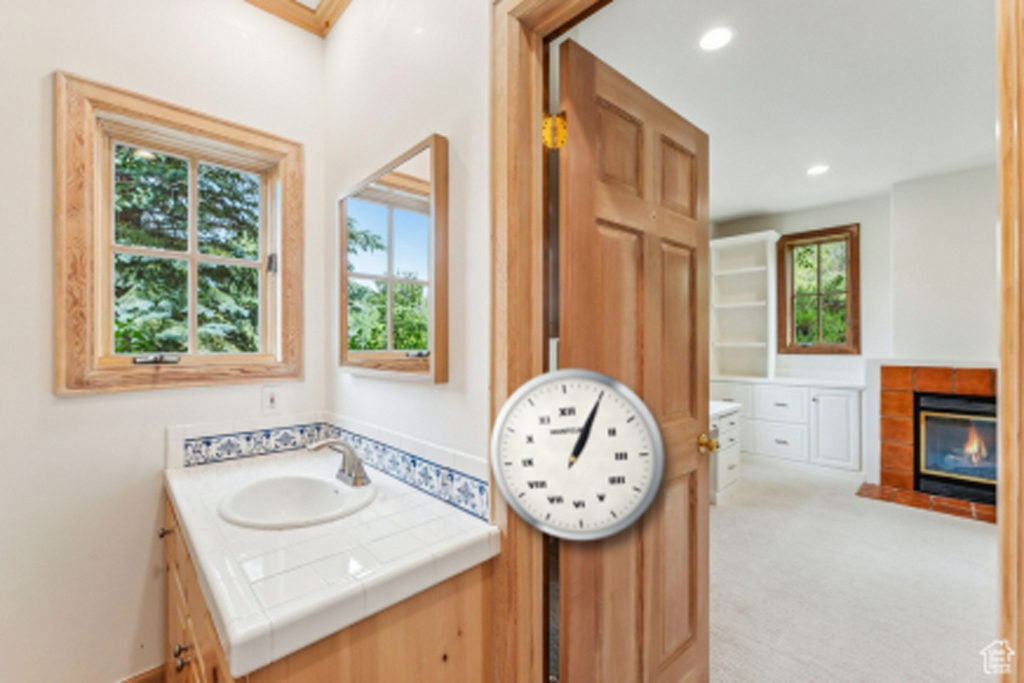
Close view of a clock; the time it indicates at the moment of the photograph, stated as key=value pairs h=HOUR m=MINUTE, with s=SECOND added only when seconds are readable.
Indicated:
h=1 m=5
